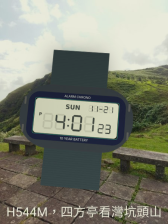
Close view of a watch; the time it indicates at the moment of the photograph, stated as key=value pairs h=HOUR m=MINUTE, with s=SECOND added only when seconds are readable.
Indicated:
h=4 m=1 s=23
